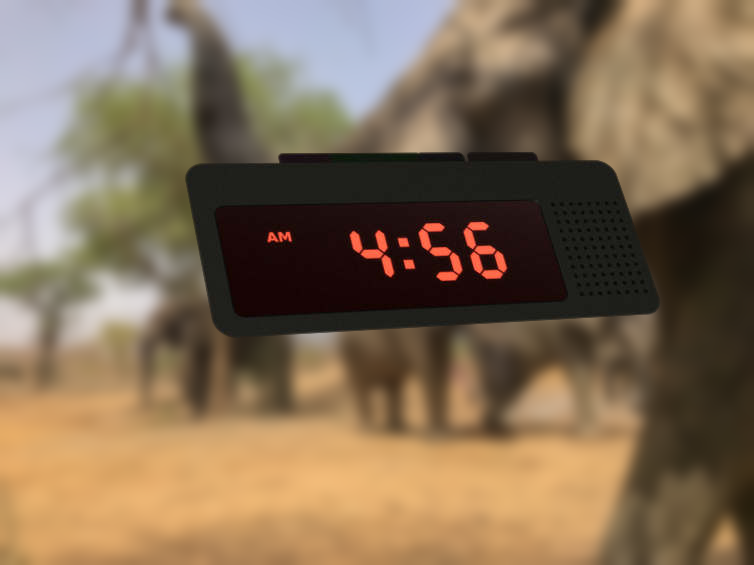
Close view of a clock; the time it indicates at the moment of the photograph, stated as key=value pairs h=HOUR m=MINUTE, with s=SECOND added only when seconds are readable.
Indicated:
h=4 m=56
